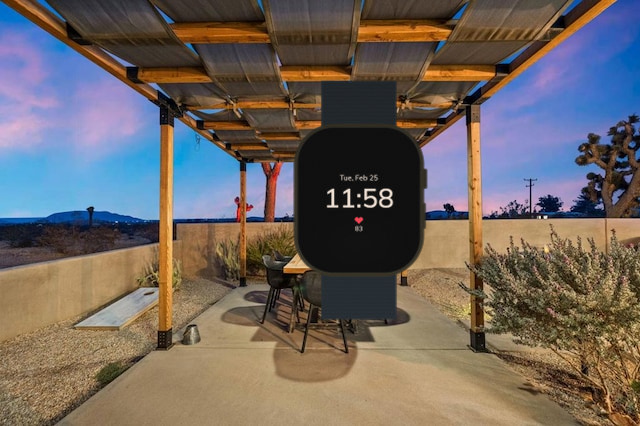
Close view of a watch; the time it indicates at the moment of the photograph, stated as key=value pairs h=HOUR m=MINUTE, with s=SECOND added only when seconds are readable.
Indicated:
h=11 m=58
